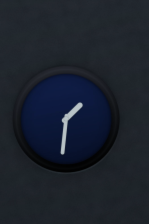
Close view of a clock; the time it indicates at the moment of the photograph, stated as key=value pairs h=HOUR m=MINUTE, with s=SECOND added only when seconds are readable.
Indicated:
h=1 m=31
